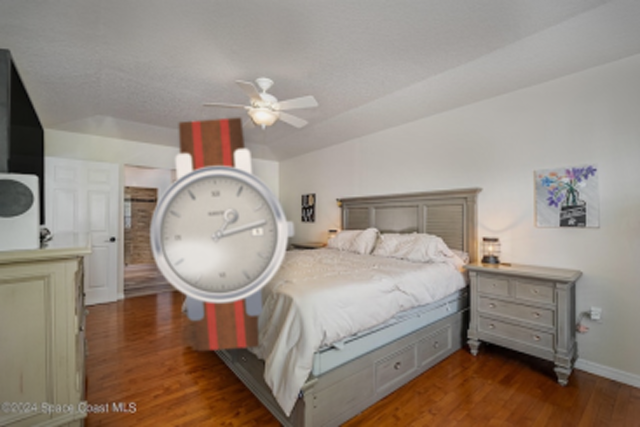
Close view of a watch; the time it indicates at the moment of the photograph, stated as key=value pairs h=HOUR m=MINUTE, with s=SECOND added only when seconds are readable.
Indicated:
h=1 m=13
